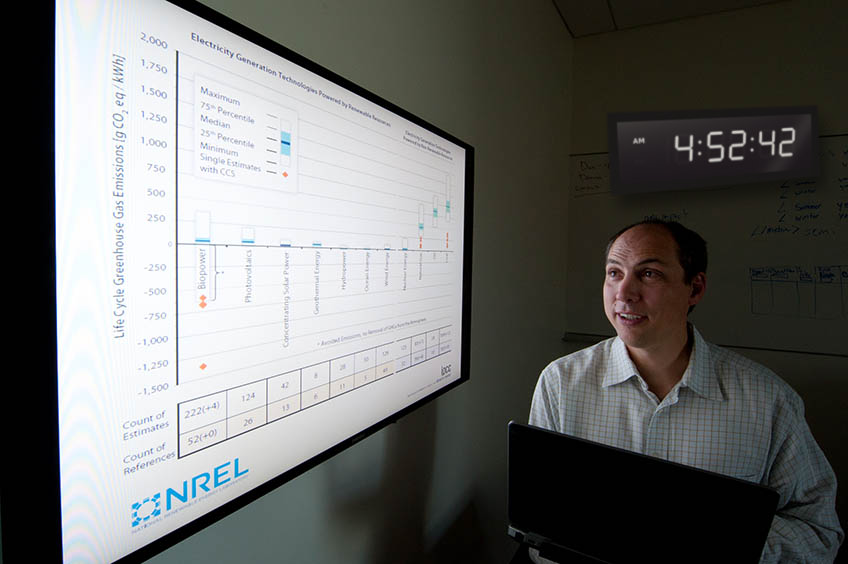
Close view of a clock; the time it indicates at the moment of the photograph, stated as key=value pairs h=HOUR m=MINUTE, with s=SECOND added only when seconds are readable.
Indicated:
h=4 m=52 s=42
